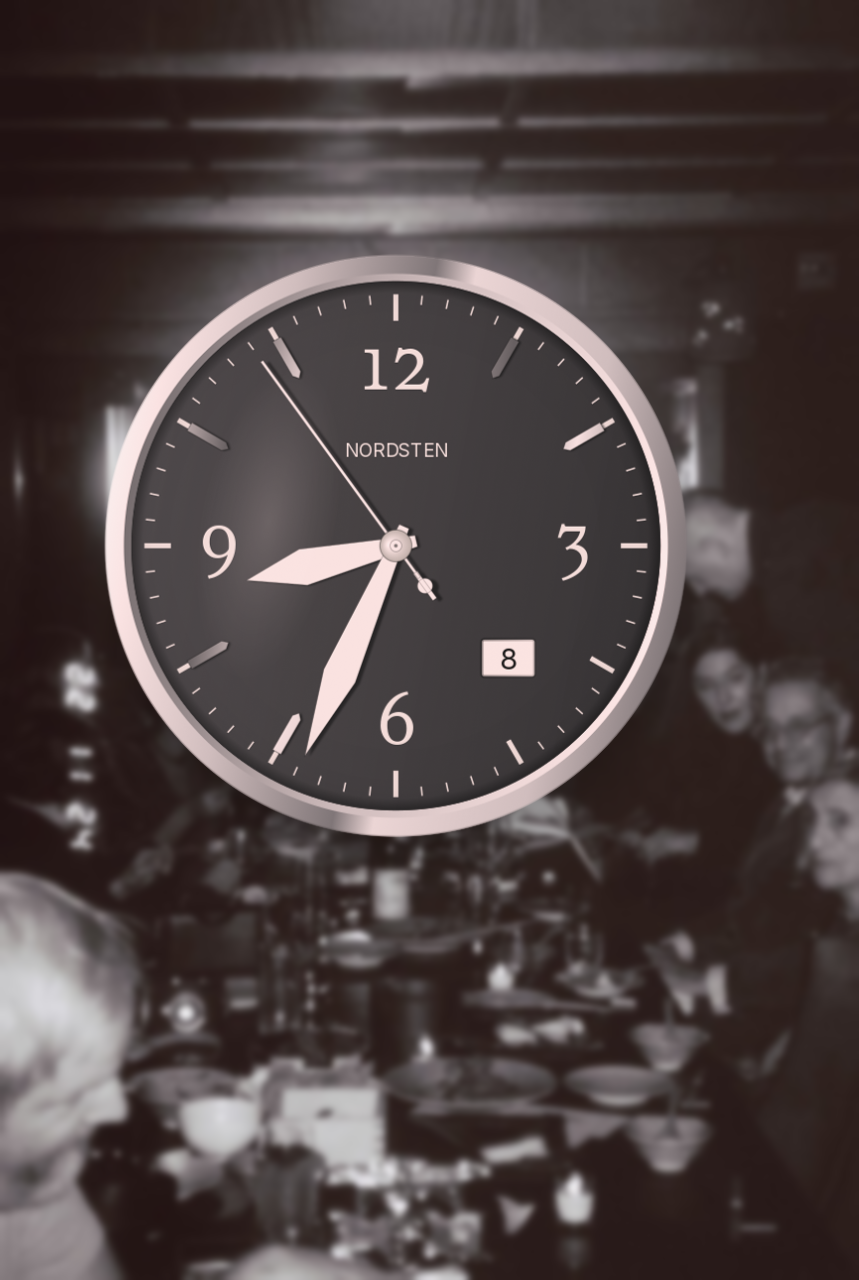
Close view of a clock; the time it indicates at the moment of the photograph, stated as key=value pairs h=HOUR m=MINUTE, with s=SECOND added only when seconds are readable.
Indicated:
h=8 m=33 s=54
